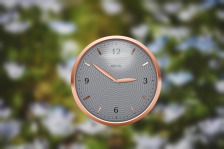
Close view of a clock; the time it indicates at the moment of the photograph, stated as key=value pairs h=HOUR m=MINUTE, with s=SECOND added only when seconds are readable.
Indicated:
h=2 m=51
